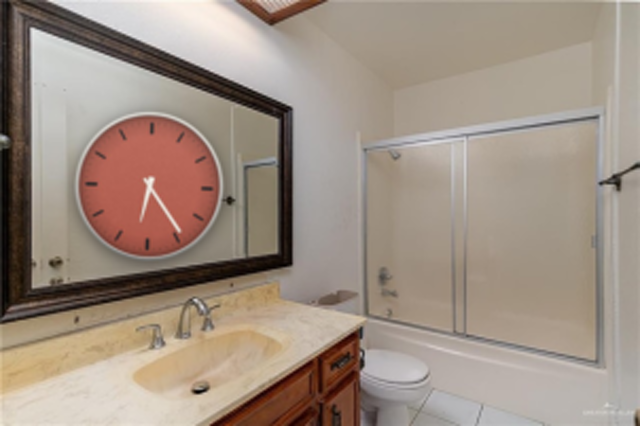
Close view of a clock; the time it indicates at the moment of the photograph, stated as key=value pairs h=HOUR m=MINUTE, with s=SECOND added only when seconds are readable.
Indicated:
h=6 m=24
